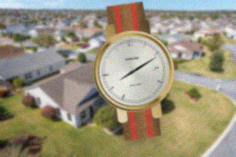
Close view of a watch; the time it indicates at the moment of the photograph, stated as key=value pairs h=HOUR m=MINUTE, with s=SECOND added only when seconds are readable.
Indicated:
h=8 m=11
